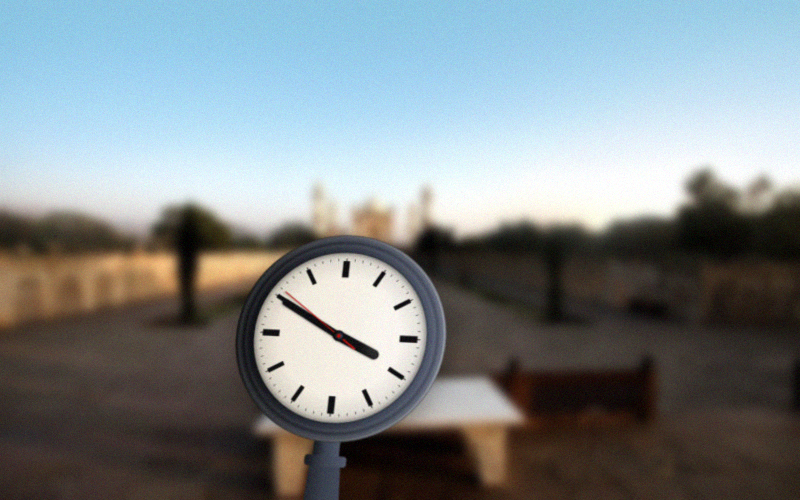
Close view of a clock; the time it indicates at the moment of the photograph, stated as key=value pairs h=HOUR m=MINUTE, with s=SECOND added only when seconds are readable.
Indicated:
h=3 m=49 s=51
